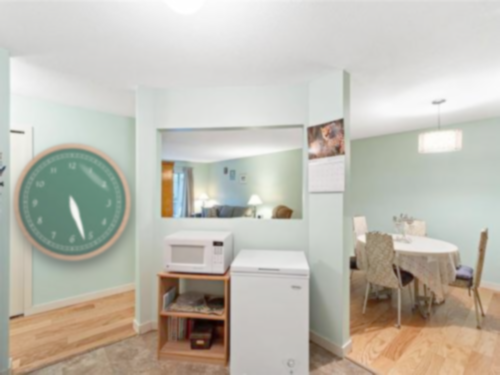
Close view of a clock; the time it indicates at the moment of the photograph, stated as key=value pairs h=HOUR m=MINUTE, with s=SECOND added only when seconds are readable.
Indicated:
h=5 m=27
